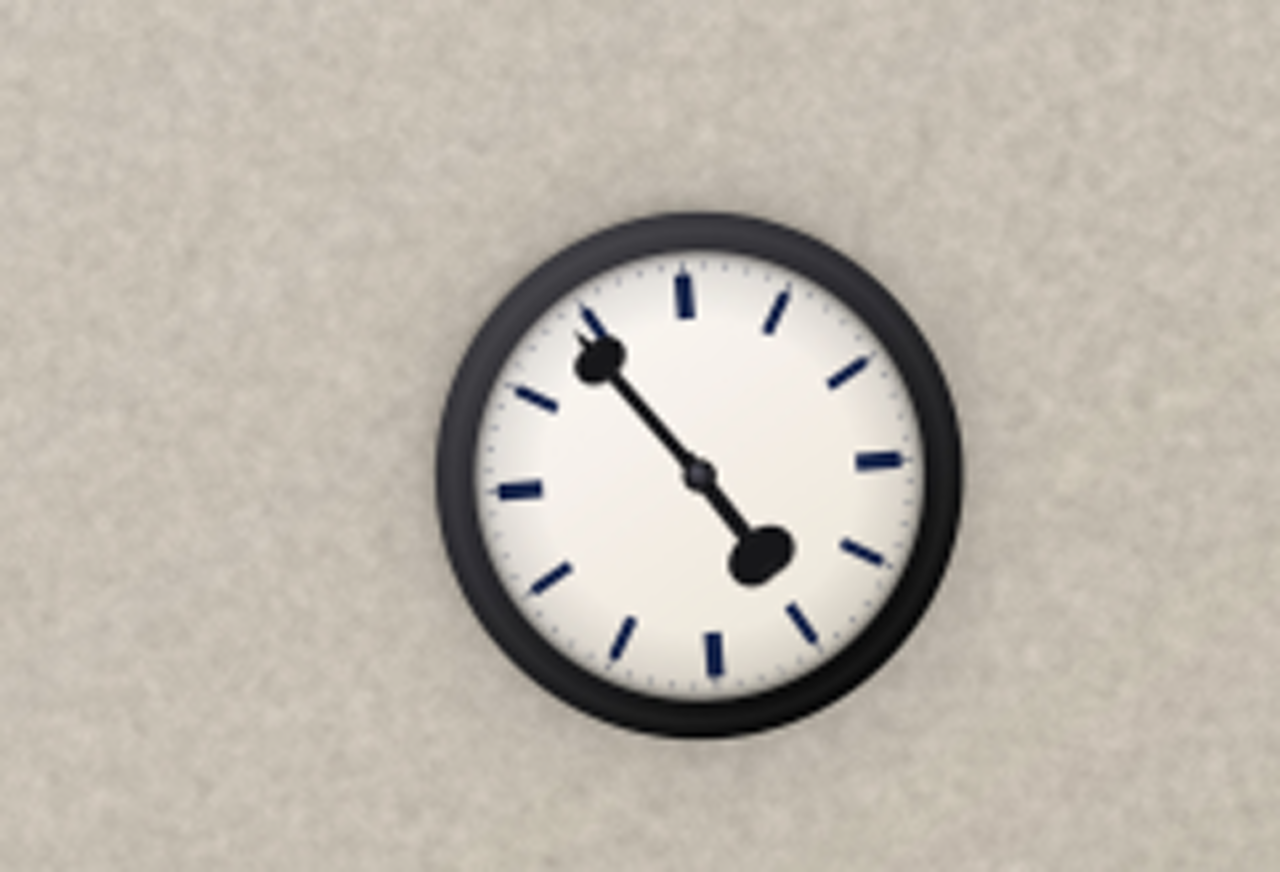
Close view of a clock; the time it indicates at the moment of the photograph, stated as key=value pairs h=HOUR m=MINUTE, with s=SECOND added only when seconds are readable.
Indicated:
h=4 m=54
